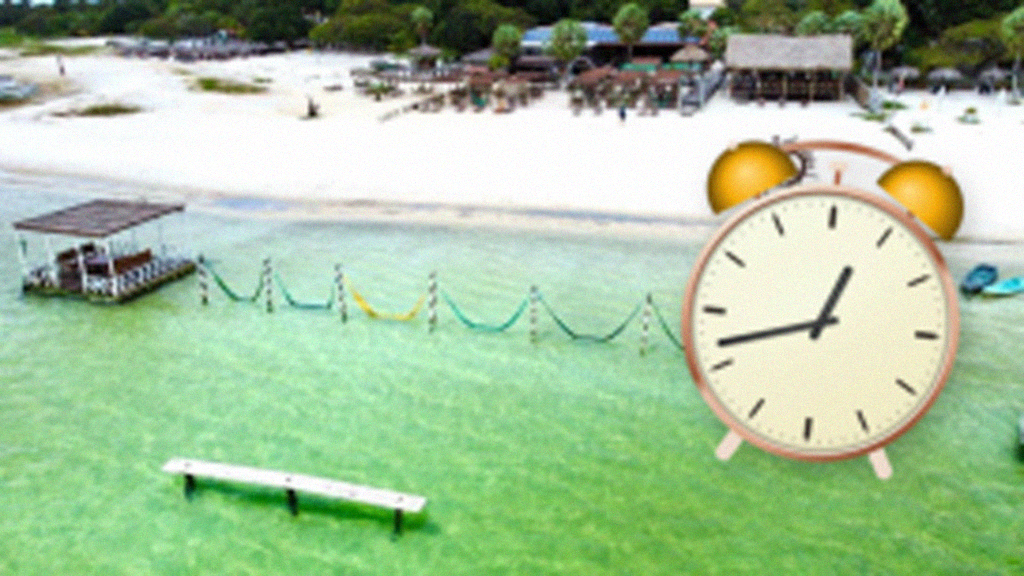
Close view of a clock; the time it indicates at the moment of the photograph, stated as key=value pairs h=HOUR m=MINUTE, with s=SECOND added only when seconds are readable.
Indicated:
h=12 m=42
